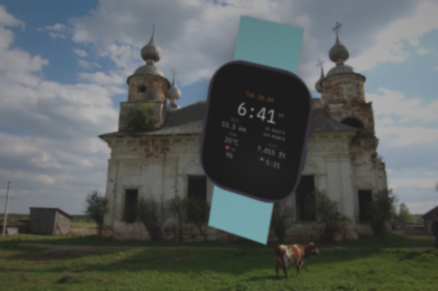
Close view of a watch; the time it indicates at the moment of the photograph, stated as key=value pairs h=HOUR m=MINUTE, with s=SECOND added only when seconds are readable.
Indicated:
h=6 m=41
